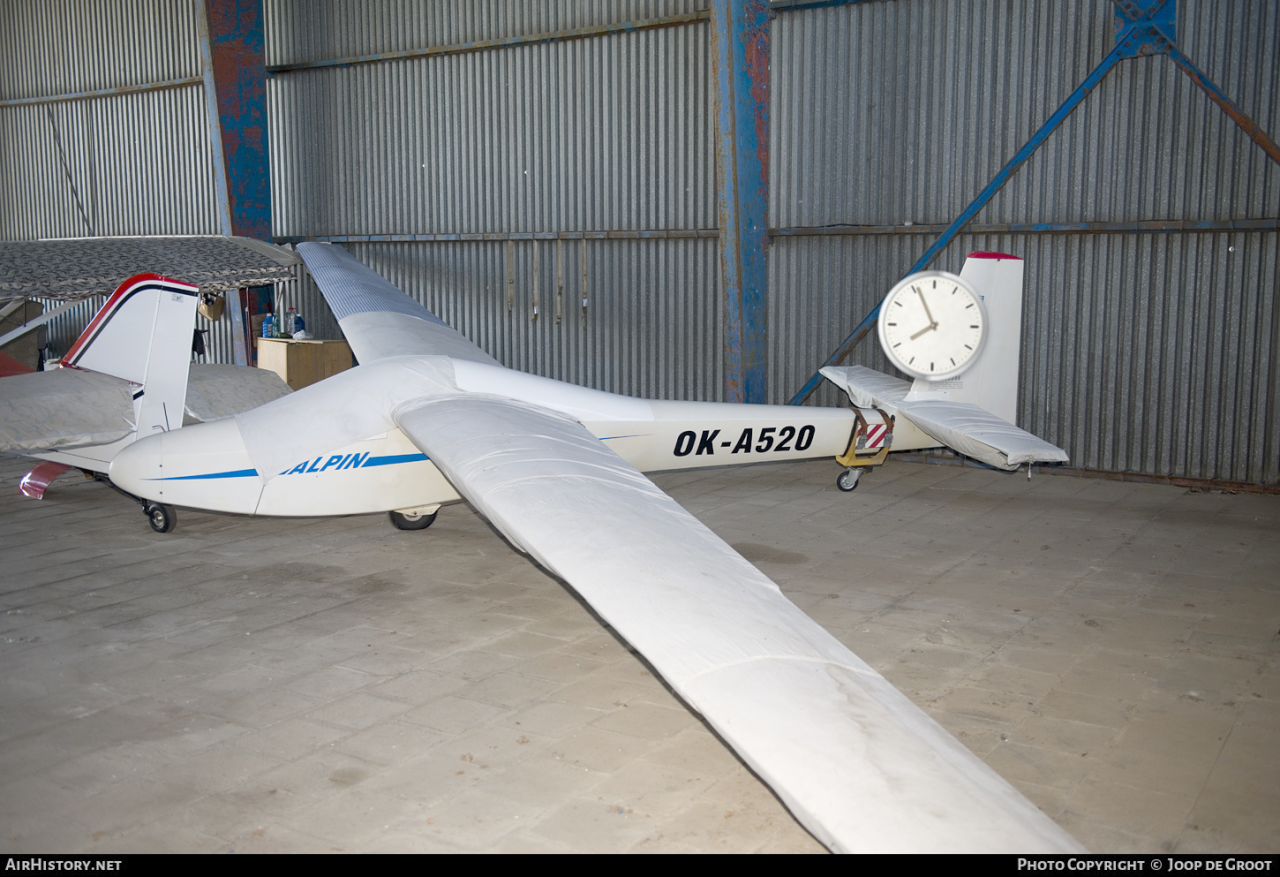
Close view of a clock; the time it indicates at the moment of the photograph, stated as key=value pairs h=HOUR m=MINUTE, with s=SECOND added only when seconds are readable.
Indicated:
h=7 m=56
